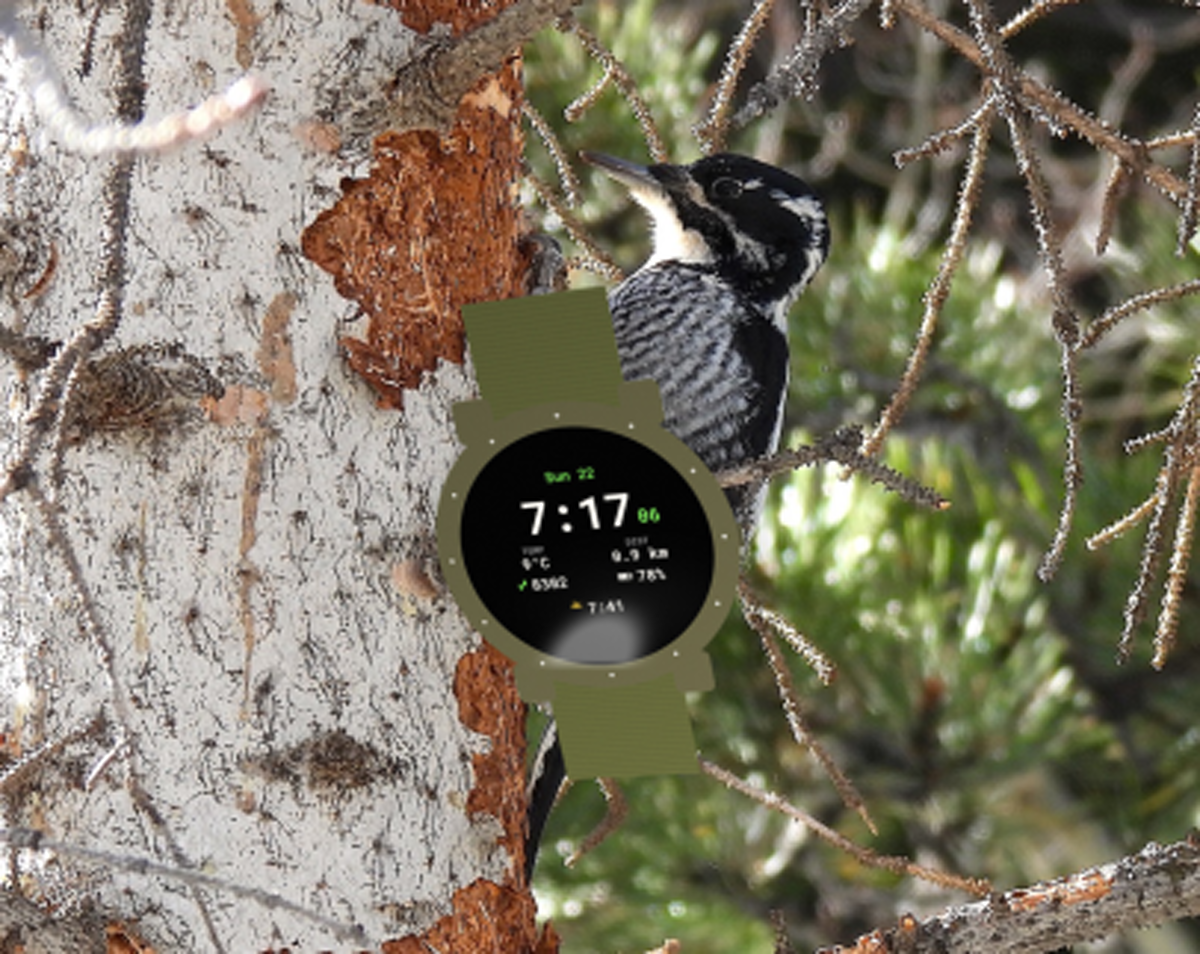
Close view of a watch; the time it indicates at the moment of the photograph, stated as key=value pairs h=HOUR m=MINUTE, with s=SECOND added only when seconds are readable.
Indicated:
h=7 m=17
